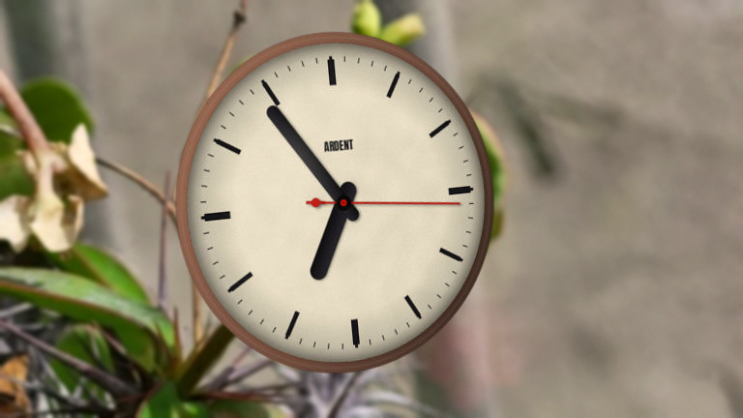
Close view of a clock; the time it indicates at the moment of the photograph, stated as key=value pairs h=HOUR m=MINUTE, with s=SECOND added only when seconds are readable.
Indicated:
h=6 m=54 s=16
